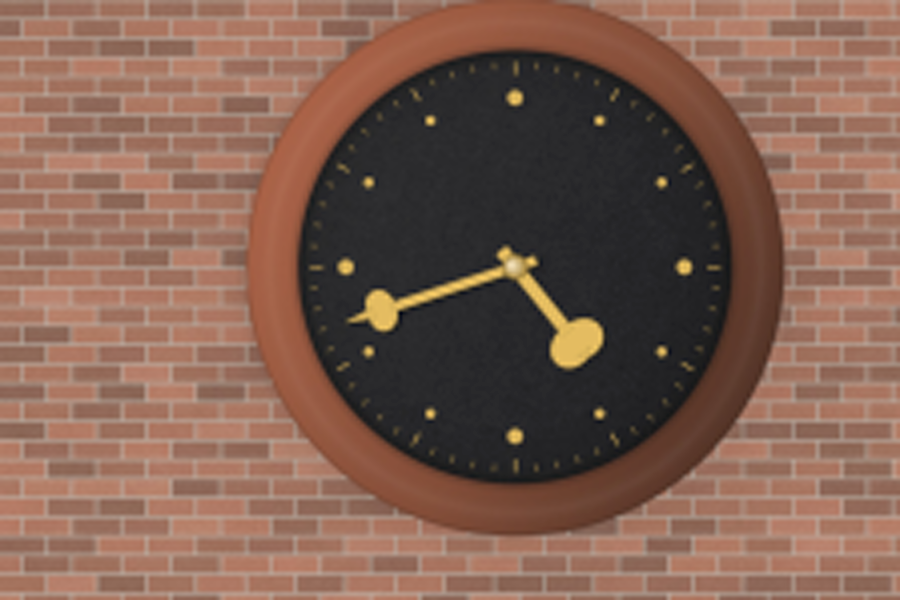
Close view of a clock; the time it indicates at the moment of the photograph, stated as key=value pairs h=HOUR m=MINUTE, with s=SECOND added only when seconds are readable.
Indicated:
h=4 m=42
